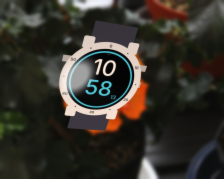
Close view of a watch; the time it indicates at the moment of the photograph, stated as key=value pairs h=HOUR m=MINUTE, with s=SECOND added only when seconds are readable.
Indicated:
h=10 m=58
